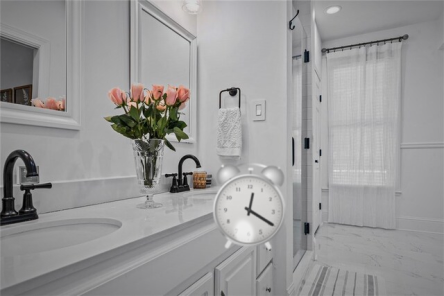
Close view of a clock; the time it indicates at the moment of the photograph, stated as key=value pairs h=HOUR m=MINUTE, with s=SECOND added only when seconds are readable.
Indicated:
h=12 m=20
